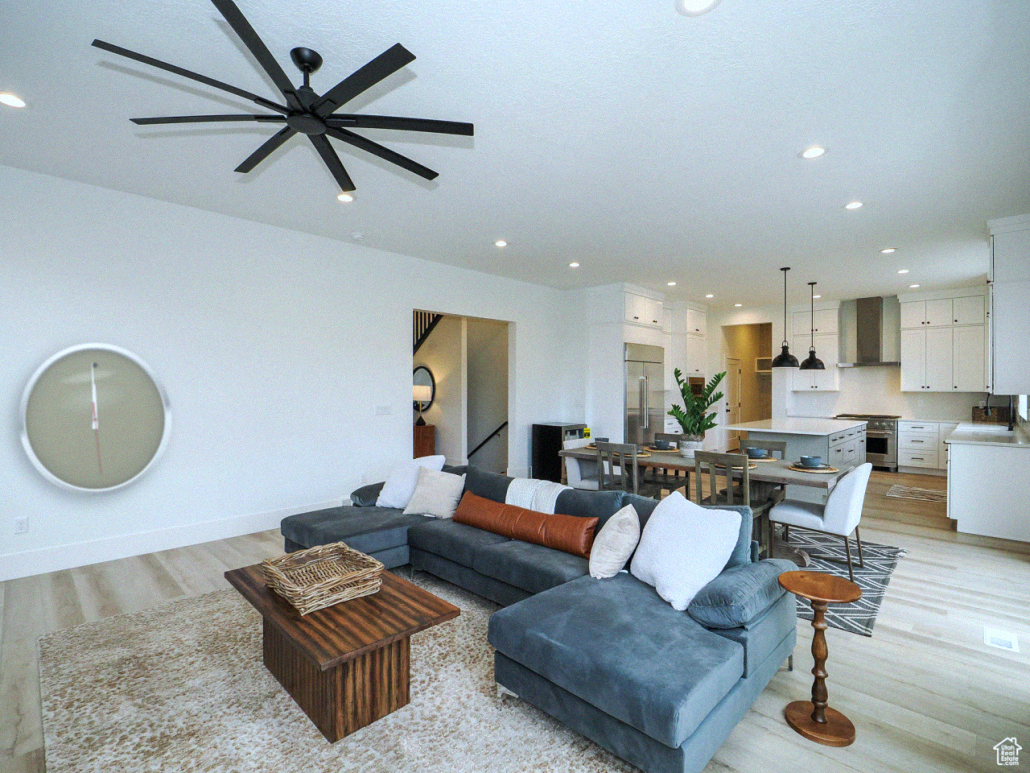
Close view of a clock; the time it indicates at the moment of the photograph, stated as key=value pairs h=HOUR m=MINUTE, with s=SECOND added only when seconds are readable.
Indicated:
h=11 m=59 s=29
